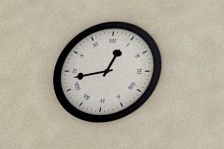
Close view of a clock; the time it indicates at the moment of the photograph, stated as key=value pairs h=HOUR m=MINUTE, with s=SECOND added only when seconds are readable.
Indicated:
h=12 m=43
